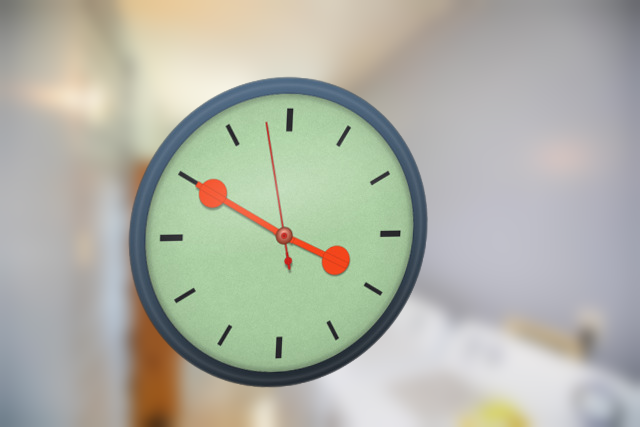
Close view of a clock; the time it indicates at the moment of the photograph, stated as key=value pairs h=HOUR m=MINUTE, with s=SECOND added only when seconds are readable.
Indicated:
h=3 m=49 s=58
